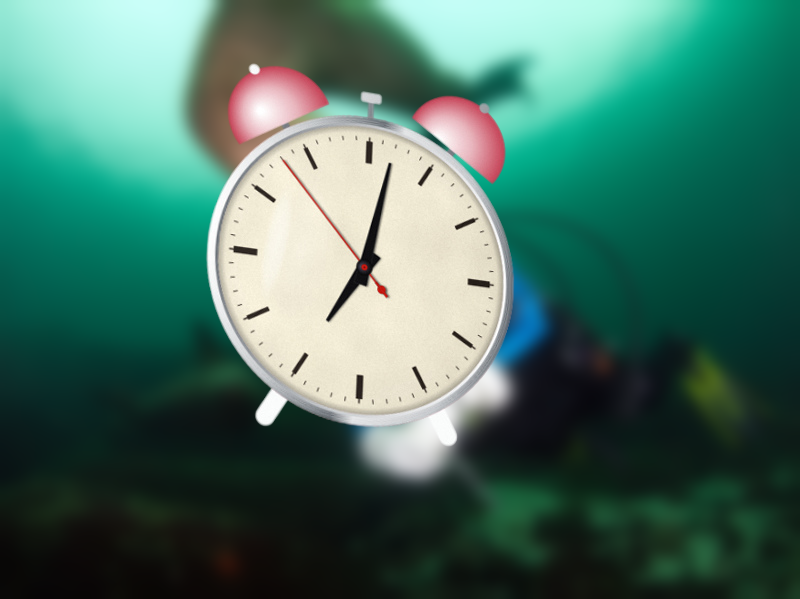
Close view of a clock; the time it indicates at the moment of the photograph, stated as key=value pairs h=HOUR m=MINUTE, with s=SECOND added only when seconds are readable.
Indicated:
h=7 m=1 s=53
